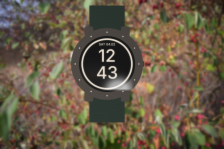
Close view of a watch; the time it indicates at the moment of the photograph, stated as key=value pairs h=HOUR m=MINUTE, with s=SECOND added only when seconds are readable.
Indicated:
h=12 m=43
